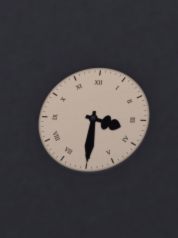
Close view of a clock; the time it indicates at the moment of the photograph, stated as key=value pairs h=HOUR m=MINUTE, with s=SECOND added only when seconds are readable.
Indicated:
h=3 m=30
